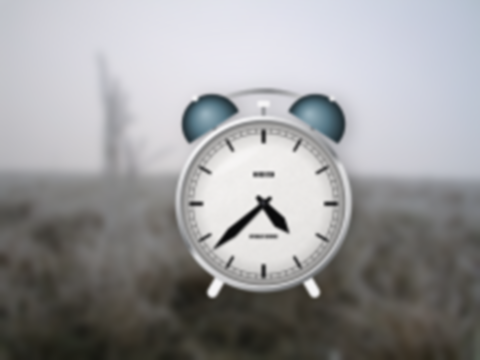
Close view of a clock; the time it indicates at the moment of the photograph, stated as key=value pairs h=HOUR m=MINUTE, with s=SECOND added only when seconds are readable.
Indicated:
h=4 m=38
